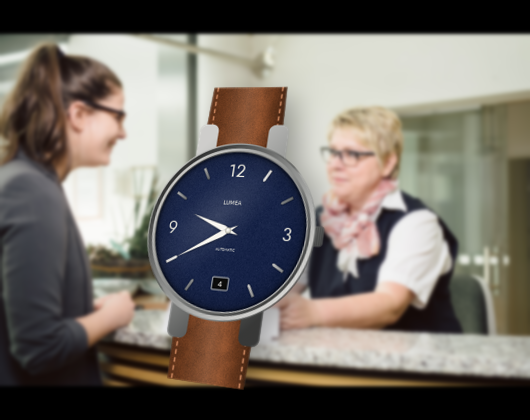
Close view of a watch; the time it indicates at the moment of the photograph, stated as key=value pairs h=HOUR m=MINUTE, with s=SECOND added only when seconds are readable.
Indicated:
h=9 m=40
